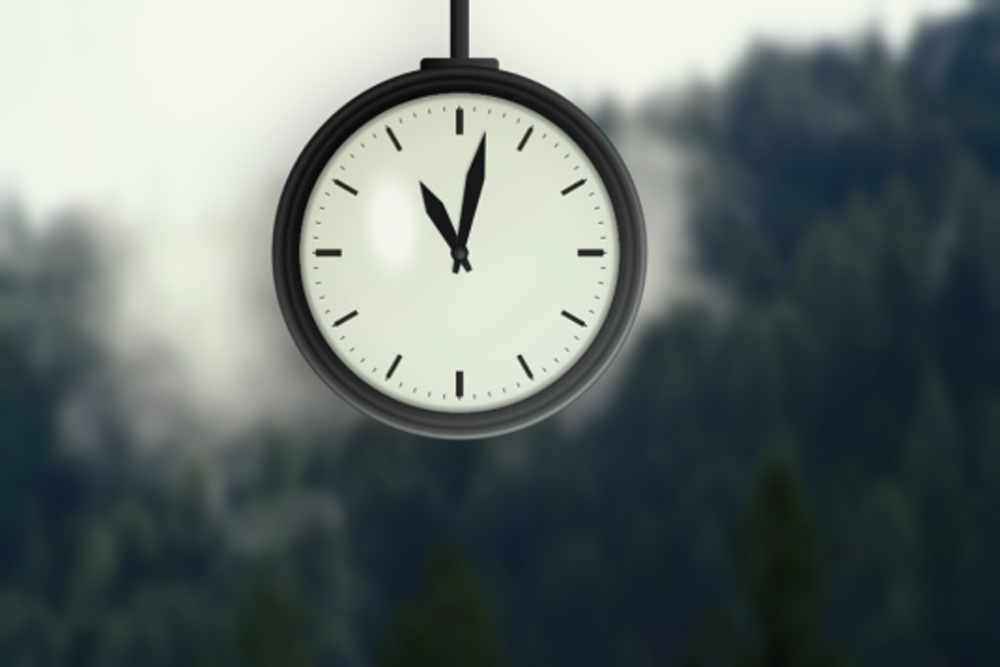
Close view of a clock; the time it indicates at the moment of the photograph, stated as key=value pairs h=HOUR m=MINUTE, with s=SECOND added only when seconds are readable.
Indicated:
h=11 m=2
